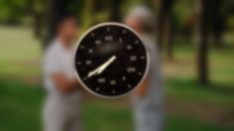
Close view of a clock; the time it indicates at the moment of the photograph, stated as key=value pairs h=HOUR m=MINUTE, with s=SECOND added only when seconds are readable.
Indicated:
h=7 m=40
